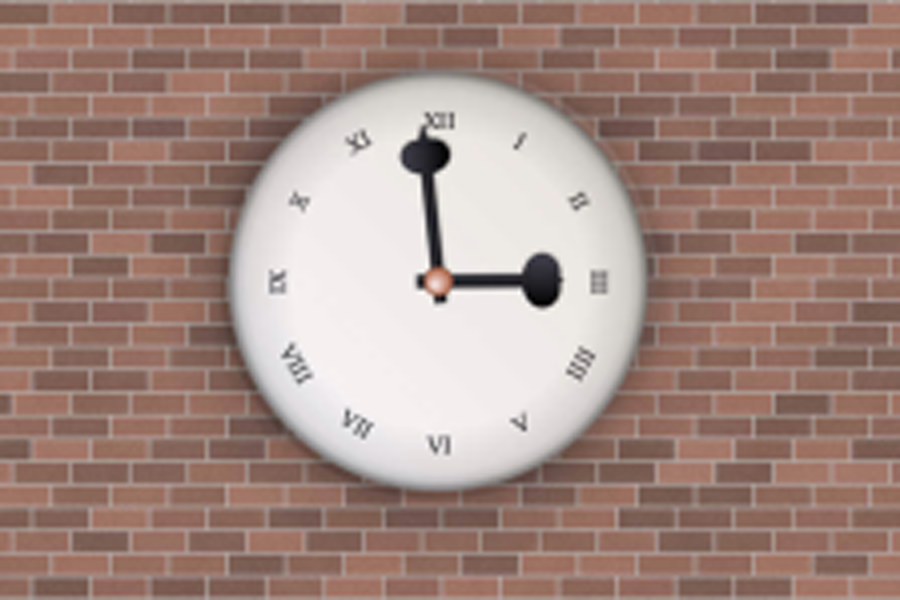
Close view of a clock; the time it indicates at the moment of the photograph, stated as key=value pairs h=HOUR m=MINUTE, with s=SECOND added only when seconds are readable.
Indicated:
h=2 m=59
